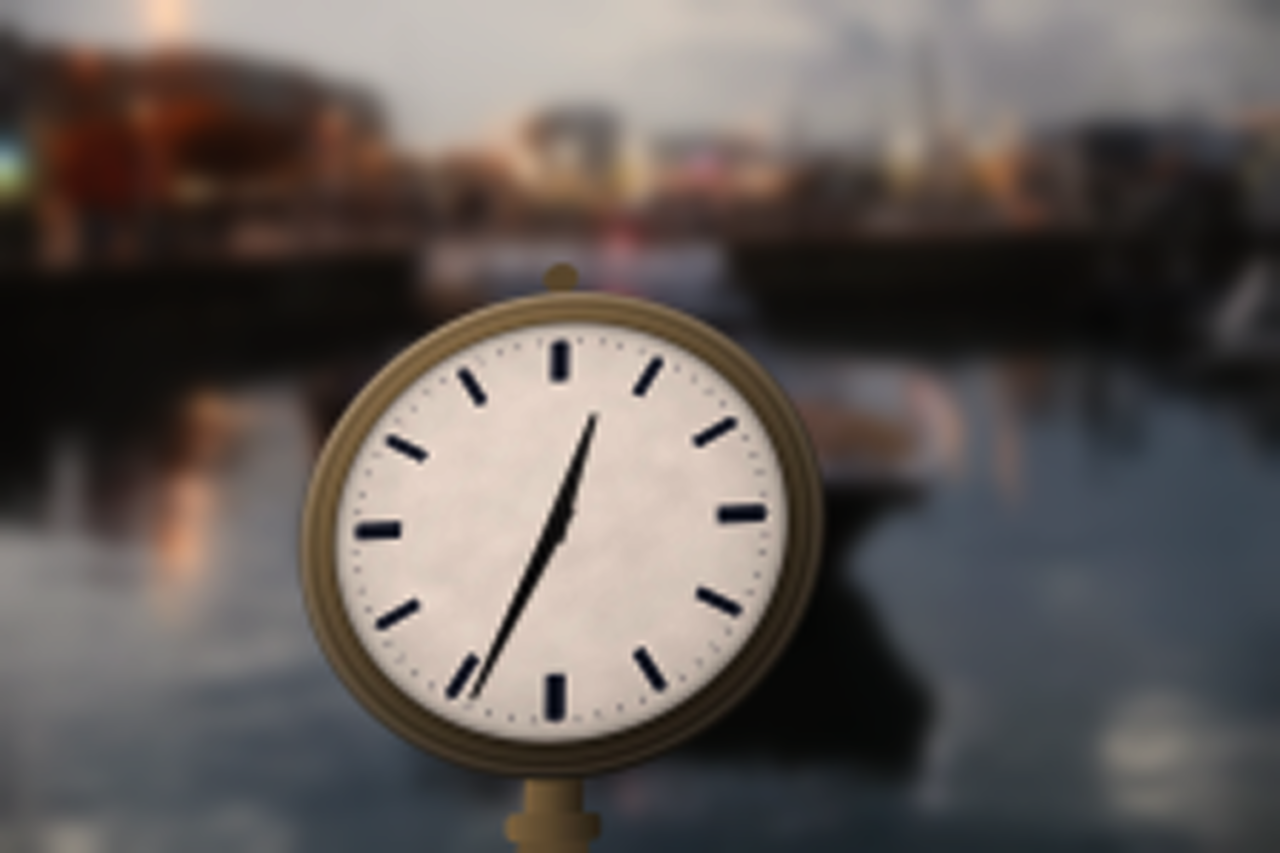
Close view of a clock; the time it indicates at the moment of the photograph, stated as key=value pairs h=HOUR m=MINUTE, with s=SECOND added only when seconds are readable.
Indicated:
h=12 m=34
